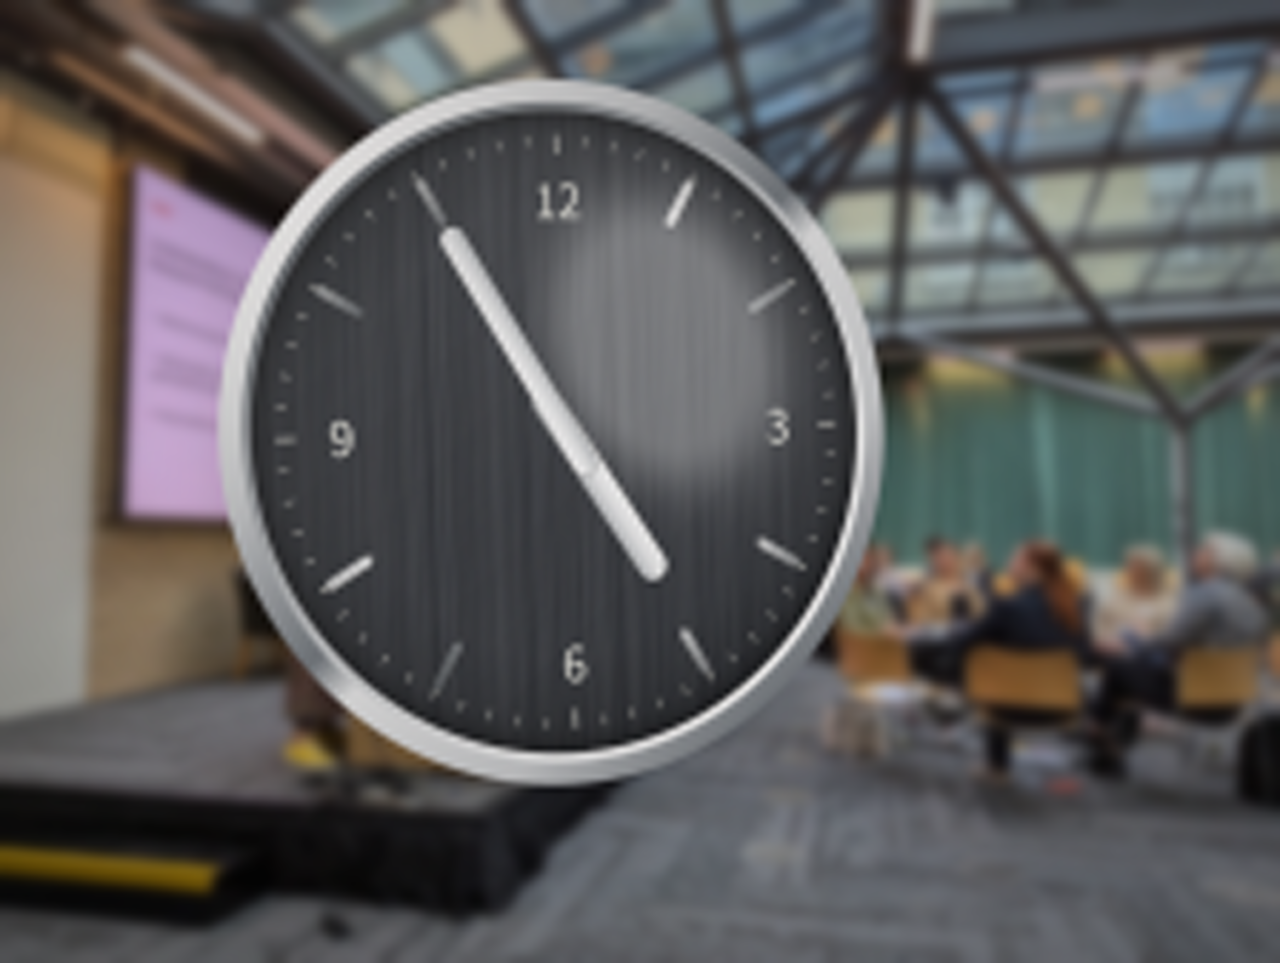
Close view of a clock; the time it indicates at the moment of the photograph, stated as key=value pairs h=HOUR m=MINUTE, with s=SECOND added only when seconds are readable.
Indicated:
h=4 m=55
